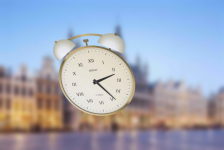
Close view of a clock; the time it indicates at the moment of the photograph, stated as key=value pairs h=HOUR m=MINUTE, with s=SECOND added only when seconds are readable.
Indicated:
h=2 m=24
